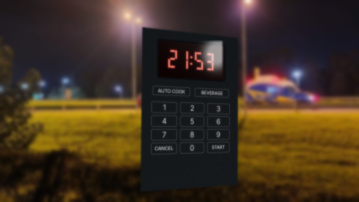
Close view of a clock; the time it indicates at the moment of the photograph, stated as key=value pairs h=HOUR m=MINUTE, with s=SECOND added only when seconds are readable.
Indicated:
h=21 m=53
